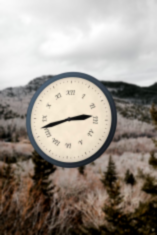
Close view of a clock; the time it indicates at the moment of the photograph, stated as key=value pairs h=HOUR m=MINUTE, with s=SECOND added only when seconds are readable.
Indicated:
h=2 m=42
